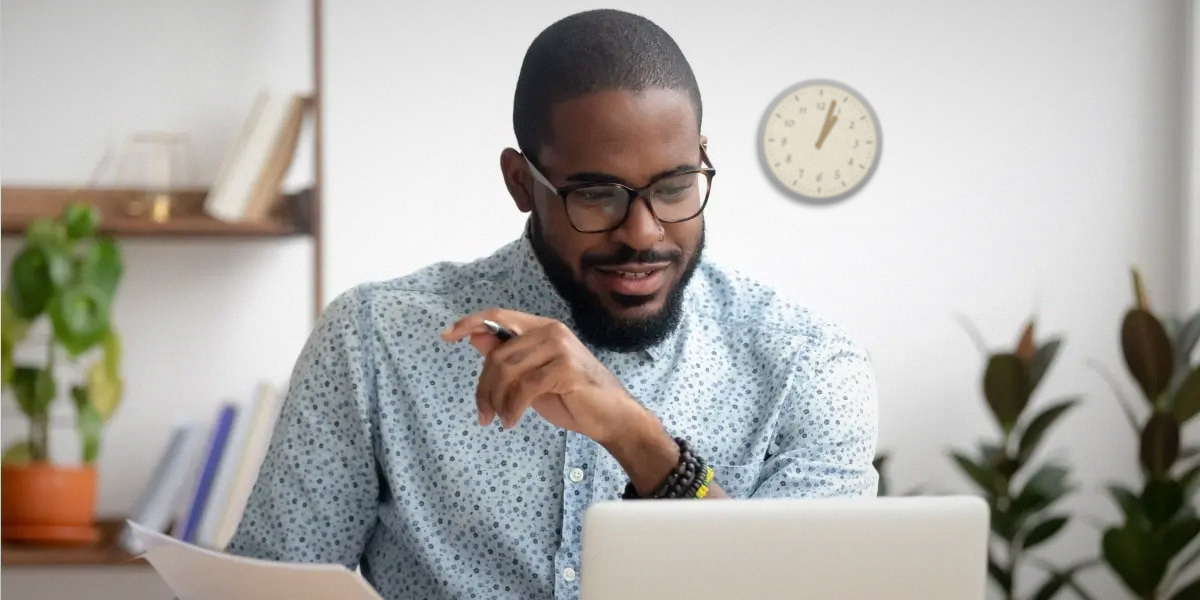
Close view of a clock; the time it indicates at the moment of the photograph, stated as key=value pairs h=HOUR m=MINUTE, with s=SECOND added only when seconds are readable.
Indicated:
h=1 m=3
